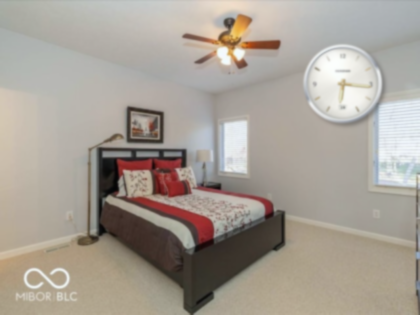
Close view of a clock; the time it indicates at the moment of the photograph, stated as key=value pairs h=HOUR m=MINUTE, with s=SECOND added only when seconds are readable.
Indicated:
h=6 m=16
